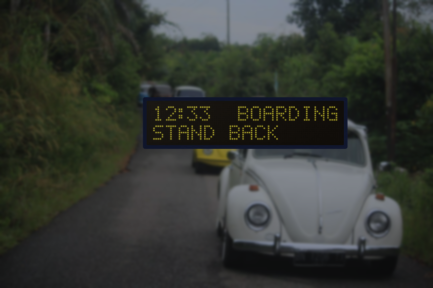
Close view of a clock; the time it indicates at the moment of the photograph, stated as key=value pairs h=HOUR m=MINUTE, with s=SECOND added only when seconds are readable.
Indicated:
h=12 m=33
